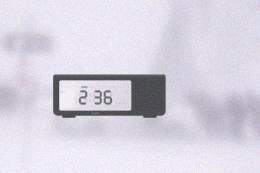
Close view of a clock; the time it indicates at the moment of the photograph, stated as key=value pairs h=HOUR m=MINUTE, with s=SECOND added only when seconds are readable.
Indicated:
h=2 m=36
